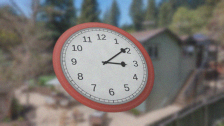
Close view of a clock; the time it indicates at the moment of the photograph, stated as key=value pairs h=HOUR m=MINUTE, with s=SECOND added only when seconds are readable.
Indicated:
h=3 m=9
